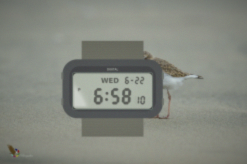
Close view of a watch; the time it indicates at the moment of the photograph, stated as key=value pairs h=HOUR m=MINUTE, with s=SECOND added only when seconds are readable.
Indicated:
h=6 m=58
